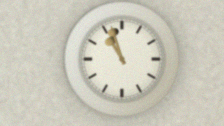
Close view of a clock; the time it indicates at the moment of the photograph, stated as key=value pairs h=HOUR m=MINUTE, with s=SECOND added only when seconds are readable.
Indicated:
h=10 m=57
